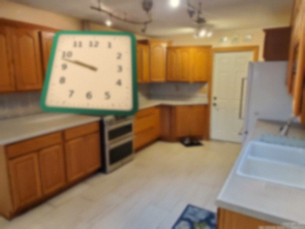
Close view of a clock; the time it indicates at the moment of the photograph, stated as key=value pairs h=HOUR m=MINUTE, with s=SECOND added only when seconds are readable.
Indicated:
h=9 m=48
